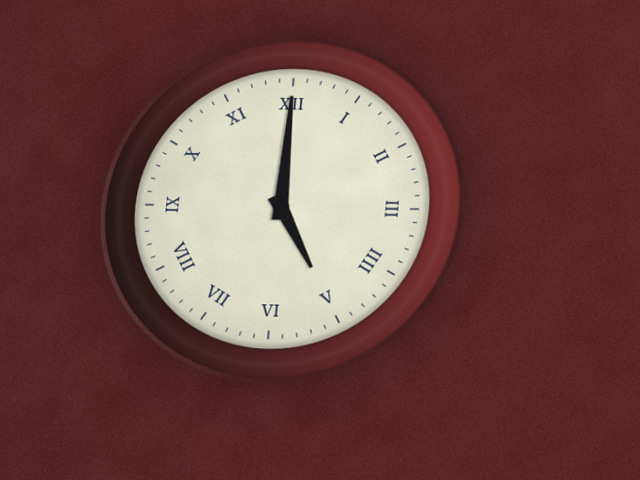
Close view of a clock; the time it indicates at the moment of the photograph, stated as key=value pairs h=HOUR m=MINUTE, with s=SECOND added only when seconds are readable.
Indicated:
h=5 m=0
